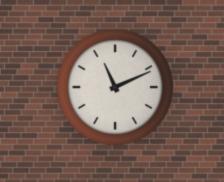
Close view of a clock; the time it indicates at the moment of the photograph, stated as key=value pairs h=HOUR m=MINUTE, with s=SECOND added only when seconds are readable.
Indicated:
h=11 m=11
